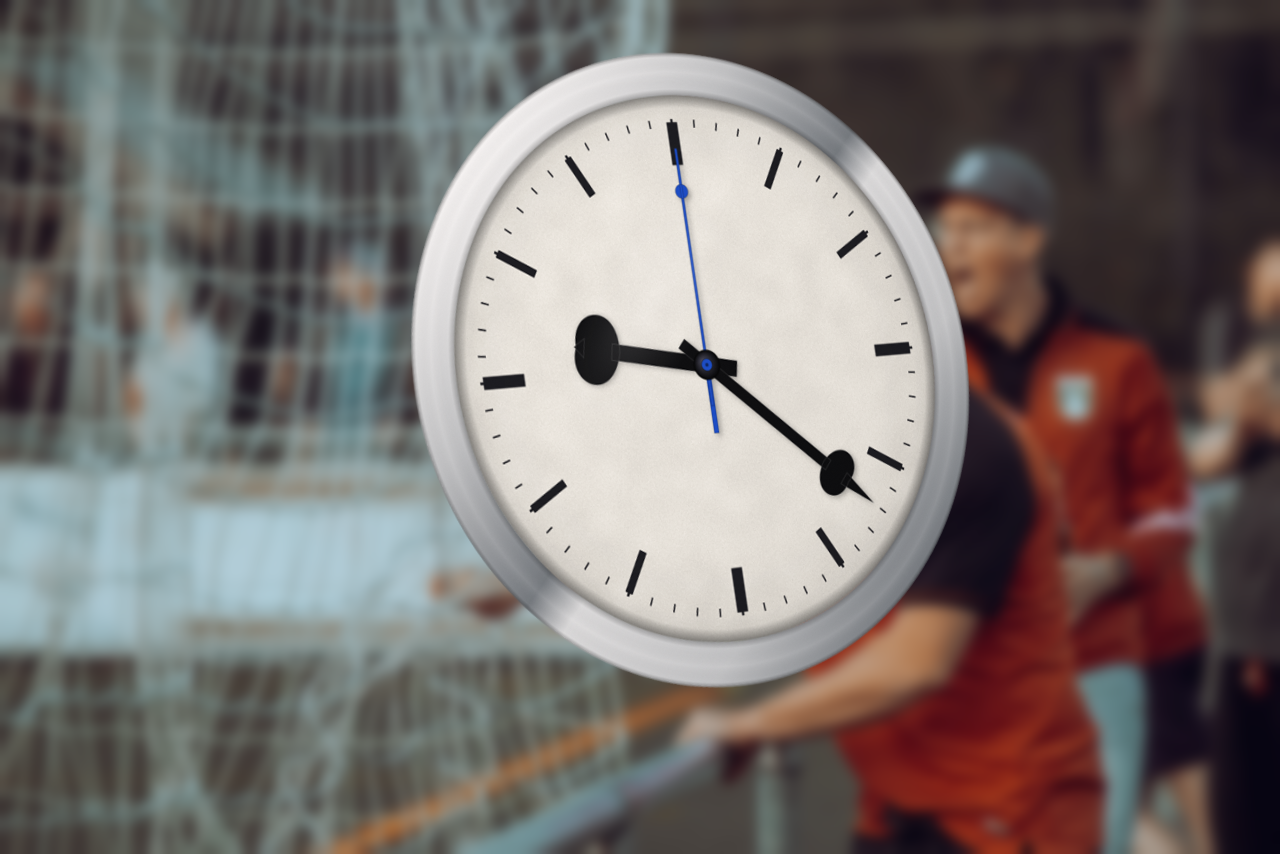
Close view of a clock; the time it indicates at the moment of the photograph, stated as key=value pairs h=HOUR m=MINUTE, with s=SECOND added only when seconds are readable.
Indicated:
h=9 m=22 s=0
